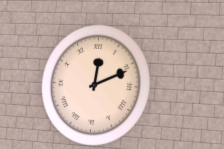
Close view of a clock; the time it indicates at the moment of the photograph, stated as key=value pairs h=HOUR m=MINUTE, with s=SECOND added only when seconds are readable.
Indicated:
h=12 m=11
